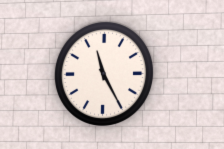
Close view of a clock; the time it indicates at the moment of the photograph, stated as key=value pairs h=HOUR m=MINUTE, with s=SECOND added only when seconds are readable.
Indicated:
h=11 m=25
